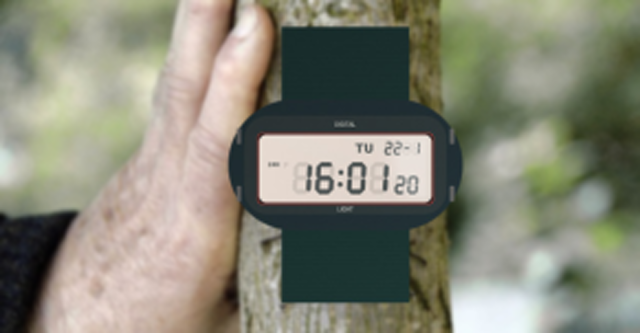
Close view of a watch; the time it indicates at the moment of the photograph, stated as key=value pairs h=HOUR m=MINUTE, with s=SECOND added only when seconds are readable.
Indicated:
h=16 m=1 s=20
